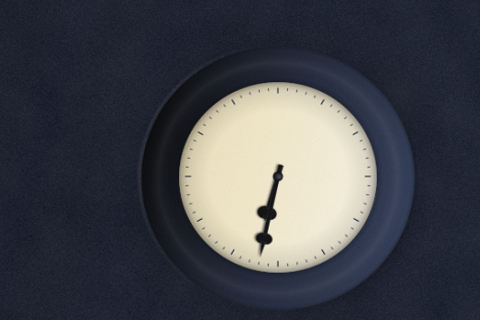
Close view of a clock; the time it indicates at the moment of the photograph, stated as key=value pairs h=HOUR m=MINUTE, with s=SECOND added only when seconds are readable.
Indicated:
h=6 m=32
